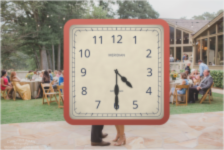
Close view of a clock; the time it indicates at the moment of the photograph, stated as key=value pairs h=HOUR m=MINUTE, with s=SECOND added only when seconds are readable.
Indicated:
h=4 m=30
